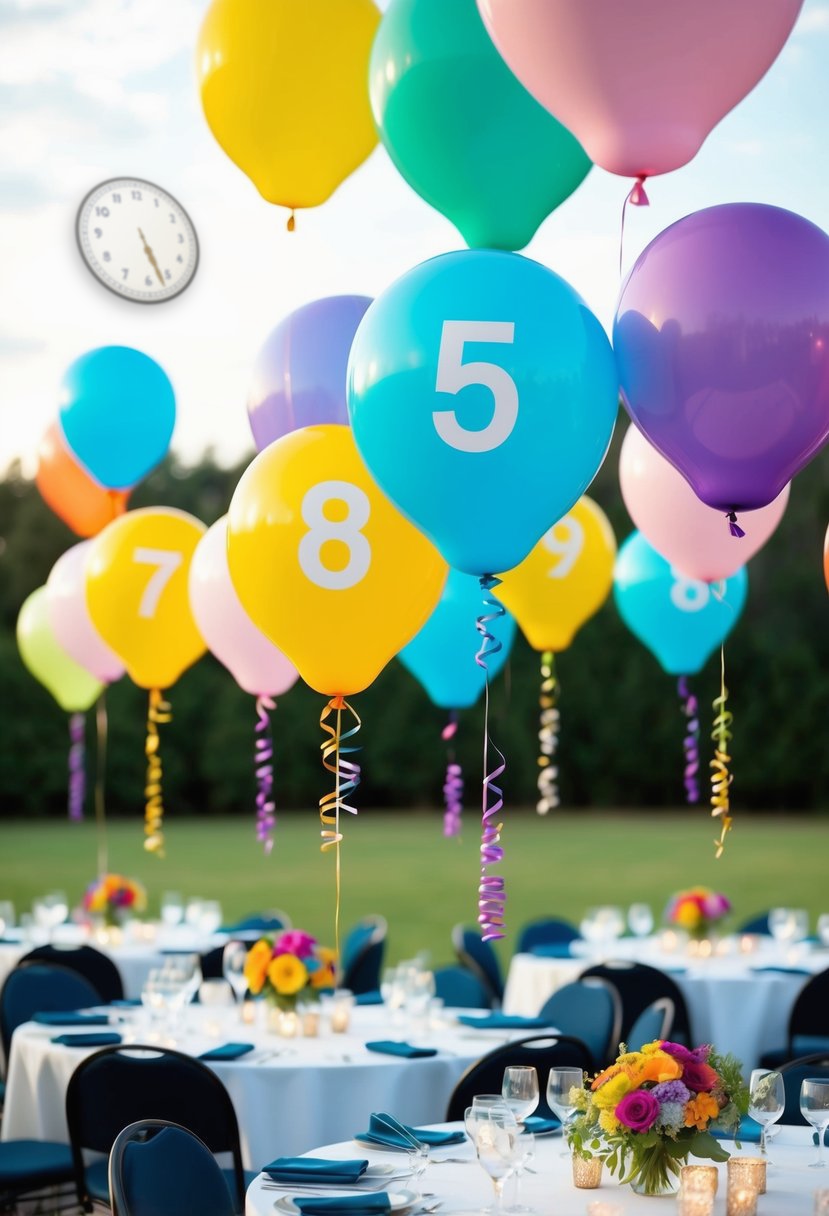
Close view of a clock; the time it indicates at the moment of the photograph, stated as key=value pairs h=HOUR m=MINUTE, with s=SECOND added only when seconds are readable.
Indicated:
h=5 m=27
